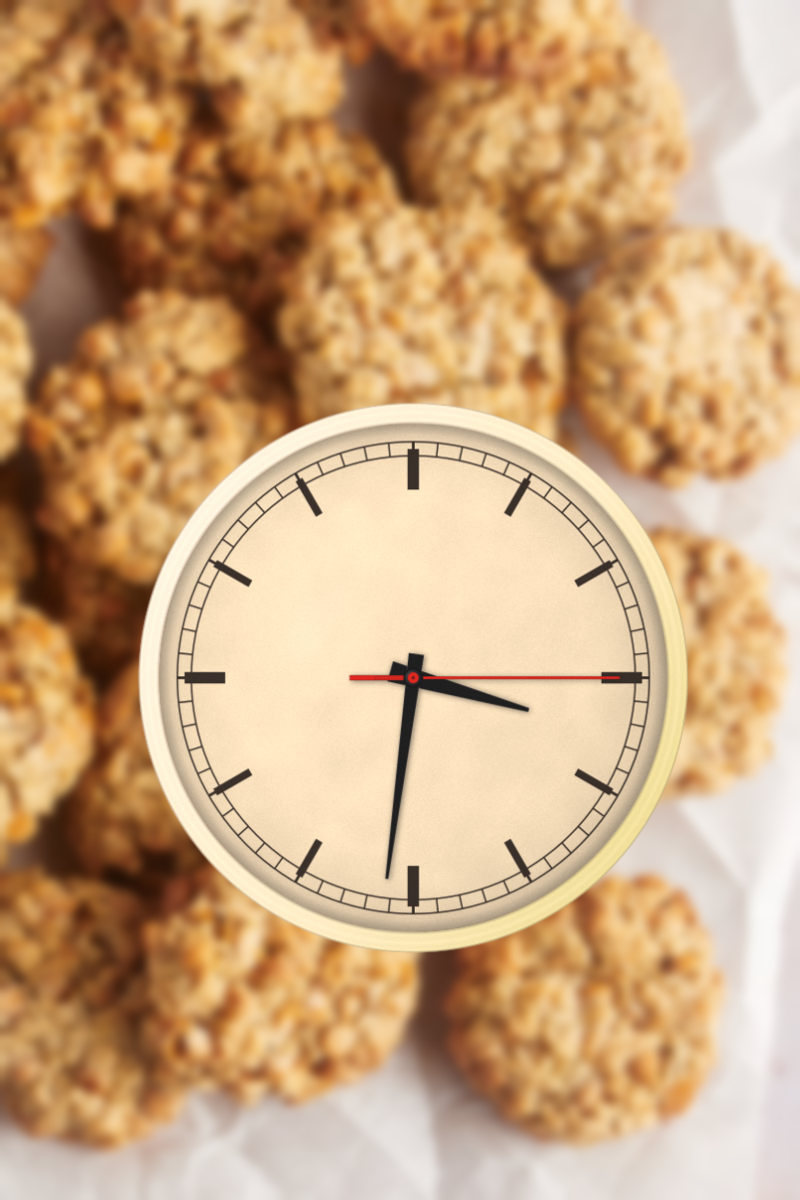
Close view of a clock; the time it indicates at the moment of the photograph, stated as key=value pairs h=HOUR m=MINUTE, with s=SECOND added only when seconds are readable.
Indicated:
h=3 m=31 s=15
